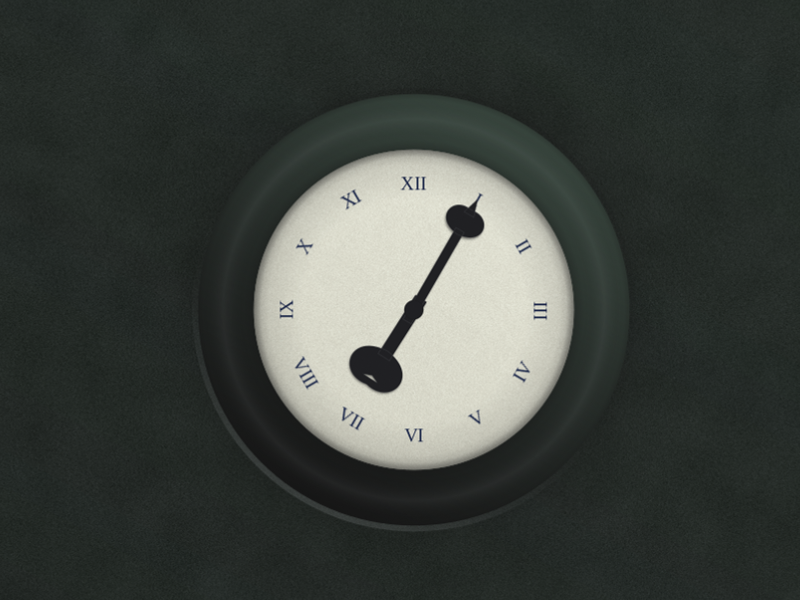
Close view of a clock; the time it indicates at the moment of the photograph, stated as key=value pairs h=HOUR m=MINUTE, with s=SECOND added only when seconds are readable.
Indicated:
h=7 m=5
